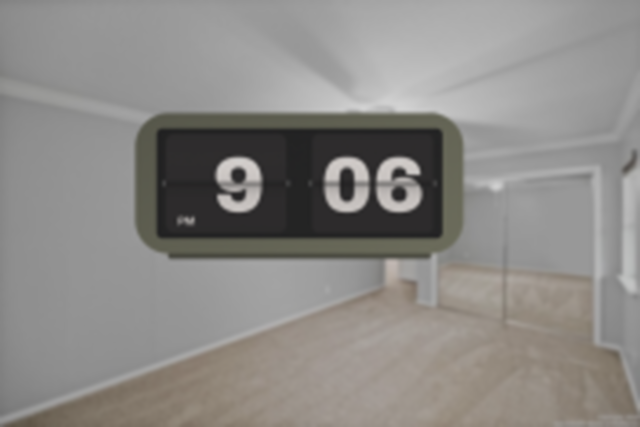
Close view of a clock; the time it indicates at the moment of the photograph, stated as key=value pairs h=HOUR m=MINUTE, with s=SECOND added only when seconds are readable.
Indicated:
h=9 m=6
